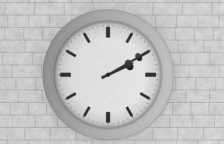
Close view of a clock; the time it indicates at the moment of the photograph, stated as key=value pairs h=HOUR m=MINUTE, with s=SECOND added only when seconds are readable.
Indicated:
h=2 m=10
